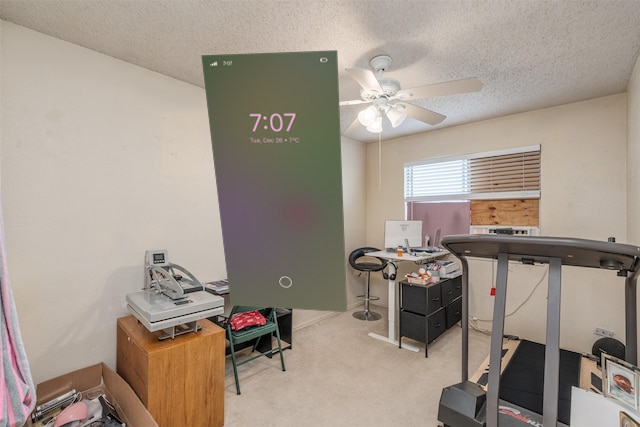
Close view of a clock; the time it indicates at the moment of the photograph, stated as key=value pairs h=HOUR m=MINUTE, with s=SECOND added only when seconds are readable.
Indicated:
h=7 m=7
